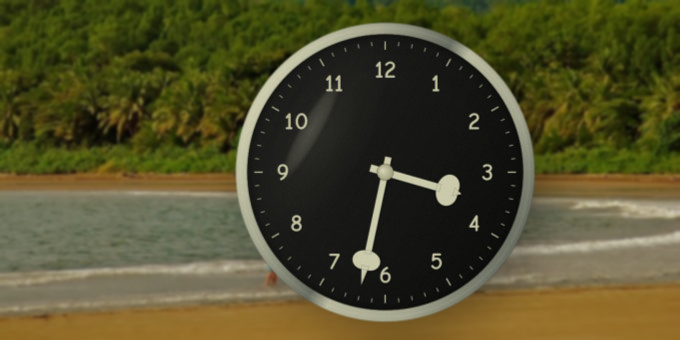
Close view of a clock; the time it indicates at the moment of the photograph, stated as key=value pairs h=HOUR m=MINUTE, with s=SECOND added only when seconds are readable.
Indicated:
h=3 m=32
